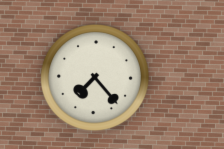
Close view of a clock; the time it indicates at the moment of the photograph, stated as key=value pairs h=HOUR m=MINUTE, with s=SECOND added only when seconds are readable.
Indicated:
h=7 m=23
